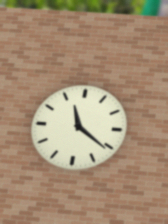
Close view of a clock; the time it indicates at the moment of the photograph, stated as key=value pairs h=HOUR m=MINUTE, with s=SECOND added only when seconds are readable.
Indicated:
h=11 m=21
